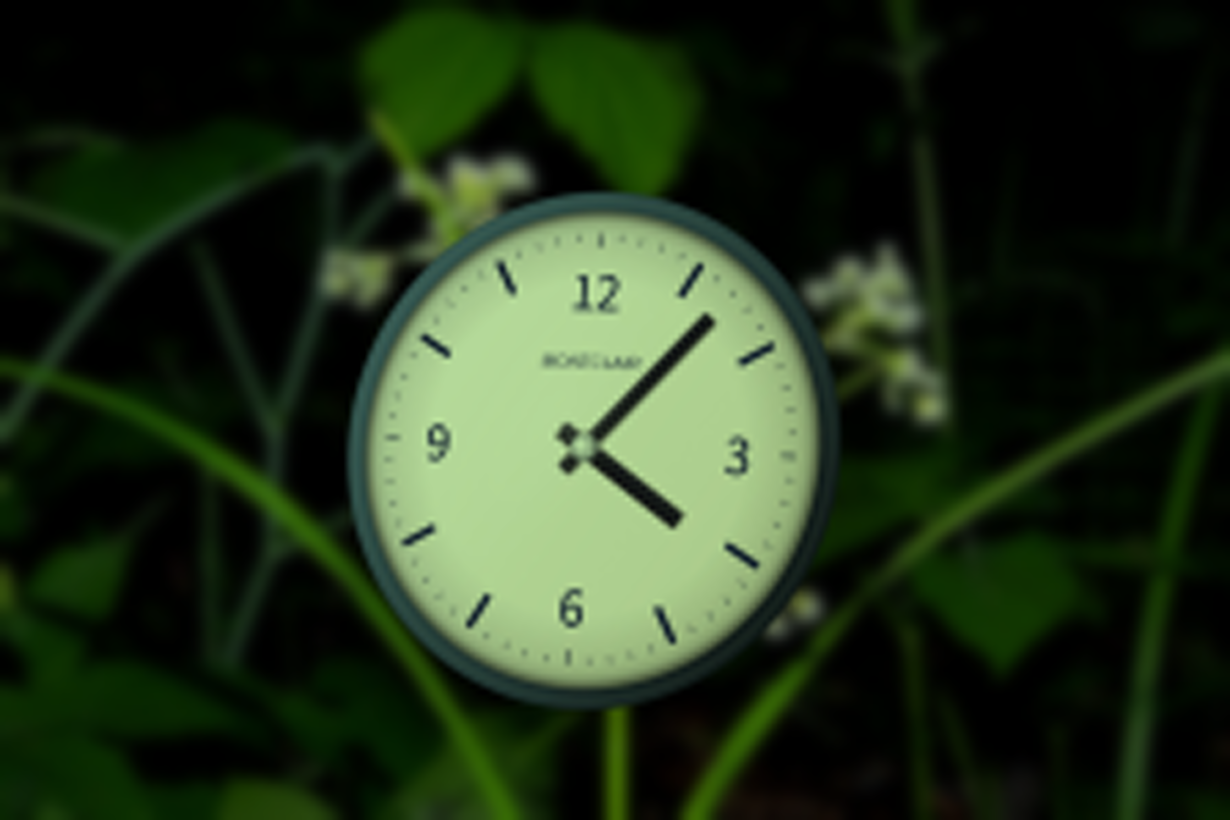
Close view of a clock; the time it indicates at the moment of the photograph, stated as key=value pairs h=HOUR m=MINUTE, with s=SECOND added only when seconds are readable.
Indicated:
h=4 m=7
